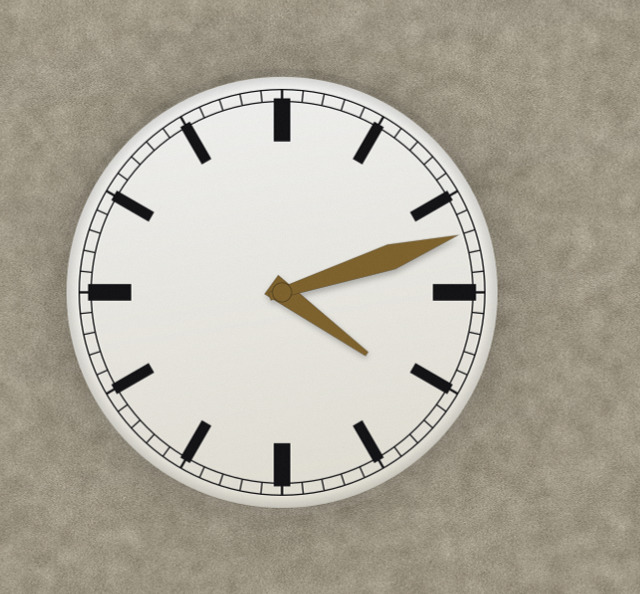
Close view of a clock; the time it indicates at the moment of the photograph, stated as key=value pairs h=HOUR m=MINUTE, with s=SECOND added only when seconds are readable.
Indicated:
h=4 m=12
